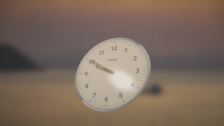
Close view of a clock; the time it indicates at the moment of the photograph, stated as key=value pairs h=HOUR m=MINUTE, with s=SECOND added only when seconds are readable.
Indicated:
h=9 m=50
